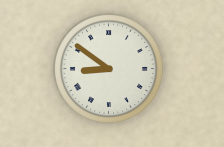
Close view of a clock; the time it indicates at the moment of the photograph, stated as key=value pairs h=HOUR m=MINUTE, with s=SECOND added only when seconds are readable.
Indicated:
h=8 m=51
